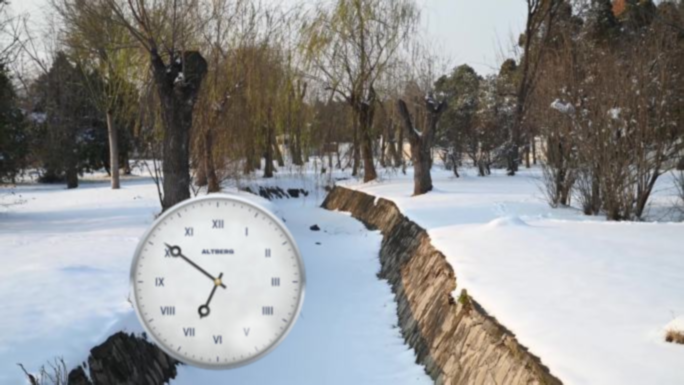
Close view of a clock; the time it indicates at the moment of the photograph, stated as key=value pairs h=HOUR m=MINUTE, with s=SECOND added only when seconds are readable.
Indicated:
h=6 m=51
